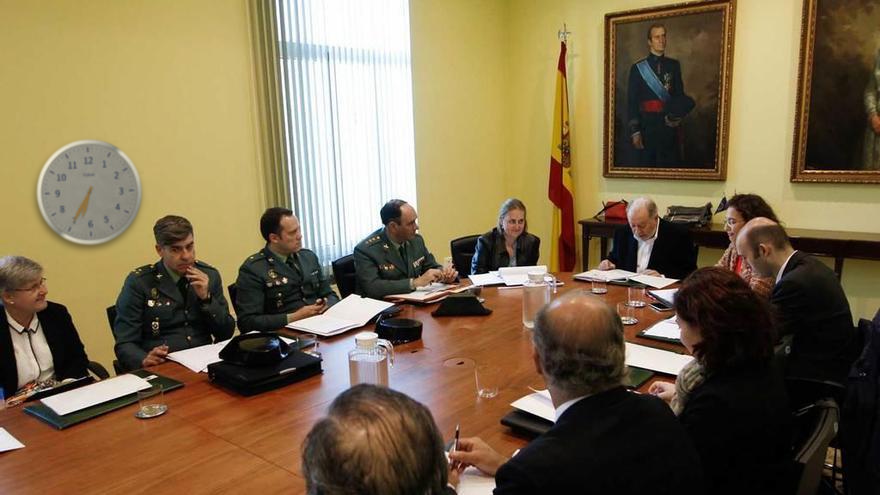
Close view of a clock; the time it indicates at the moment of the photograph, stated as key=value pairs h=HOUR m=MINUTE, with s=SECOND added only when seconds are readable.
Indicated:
h=6 m=35
